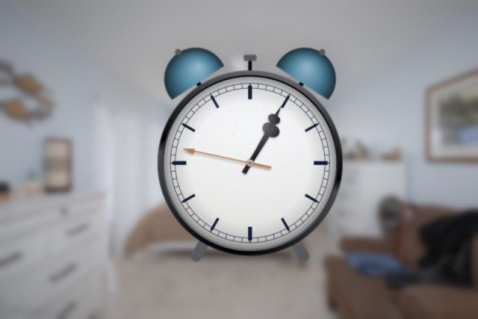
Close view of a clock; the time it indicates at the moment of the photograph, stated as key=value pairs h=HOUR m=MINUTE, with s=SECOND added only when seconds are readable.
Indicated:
h=1 m=4 s=47
